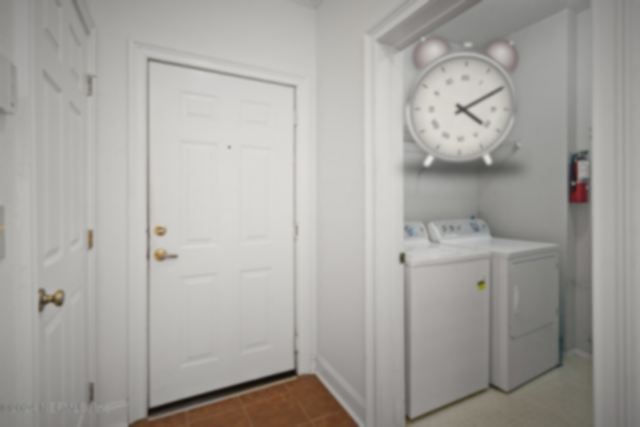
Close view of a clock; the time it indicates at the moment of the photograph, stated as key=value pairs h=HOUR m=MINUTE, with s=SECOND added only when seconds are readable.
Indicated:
h=4 m=10
